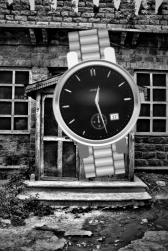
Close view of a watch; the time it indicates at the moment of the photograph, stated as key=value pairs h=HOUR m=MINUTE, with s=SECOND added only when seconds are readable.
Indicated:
h=12 m=28
